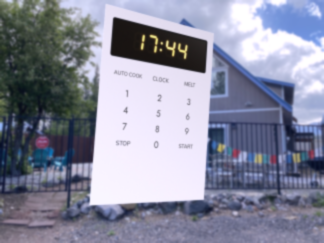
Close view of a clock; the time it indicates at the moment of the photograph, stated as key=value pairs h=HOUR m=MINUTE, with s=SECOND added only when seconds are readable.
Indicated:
h=17 m=44
